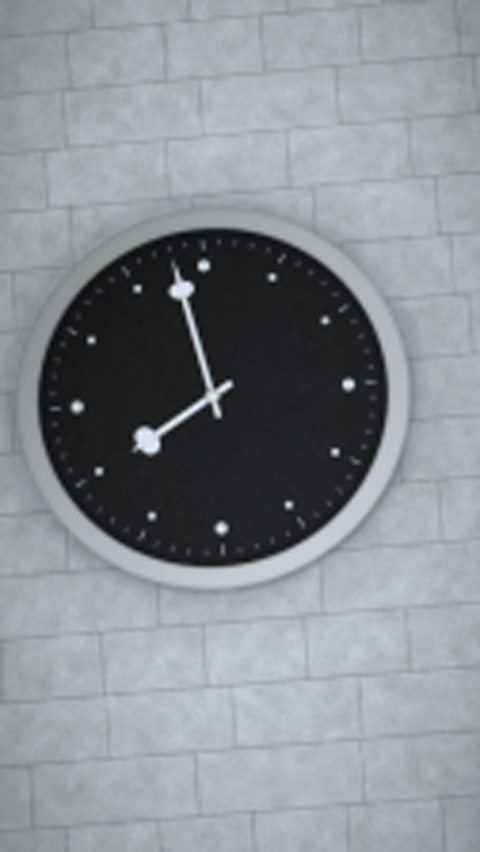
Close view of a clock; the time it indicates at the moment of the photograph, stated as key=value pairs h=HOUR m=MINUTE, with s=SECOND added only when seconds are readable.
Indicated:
h=7 m=58
